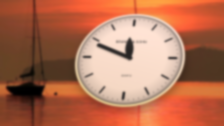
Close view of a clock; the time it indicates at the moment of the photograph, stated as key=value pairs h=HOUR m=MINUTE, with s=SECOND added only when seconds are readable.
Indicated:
h=11 m=49
